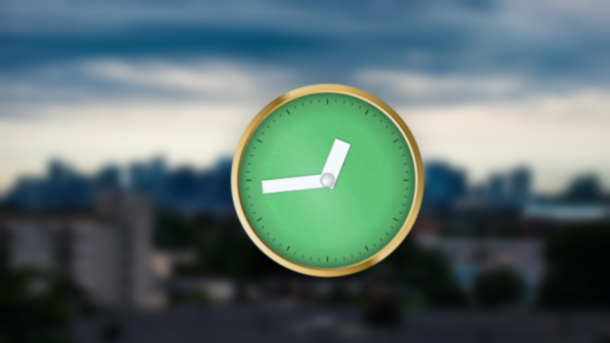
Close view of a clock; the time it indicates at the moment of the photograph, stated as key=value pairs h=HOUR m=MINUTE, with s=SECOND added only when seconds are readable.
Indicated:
h=12 m=44
